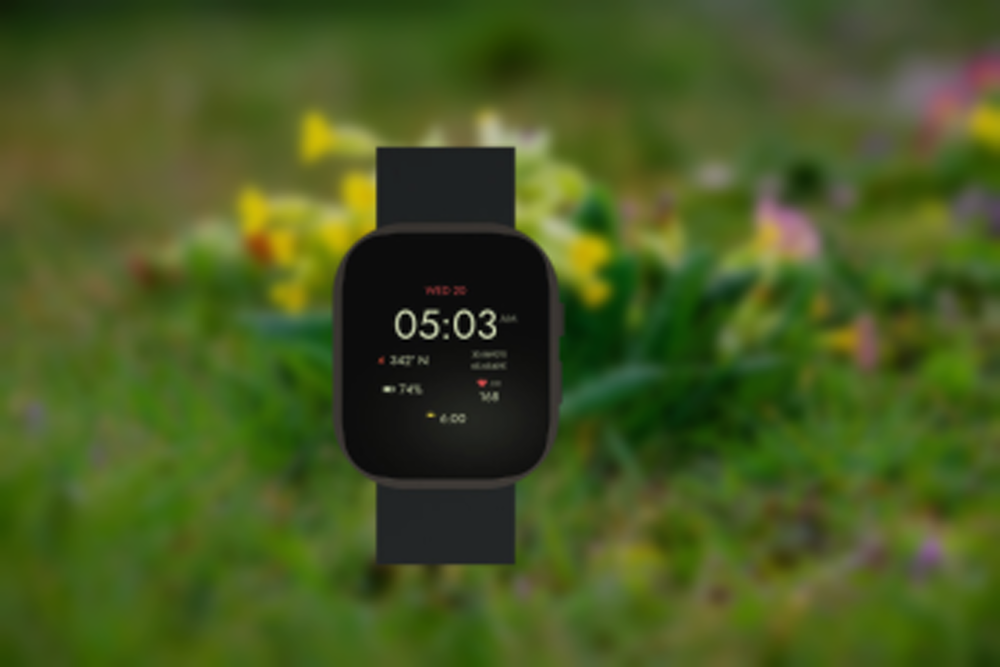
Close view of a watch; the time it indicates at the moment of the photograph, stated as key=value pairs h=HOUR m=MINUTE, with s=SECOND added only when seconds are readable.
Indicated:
h=5 m=3
